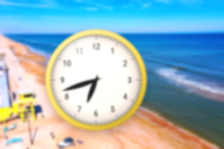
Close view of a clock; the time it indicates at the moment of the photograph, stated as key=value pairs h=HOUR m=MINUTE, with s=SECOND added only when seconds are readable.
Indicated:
h=6 m=42
